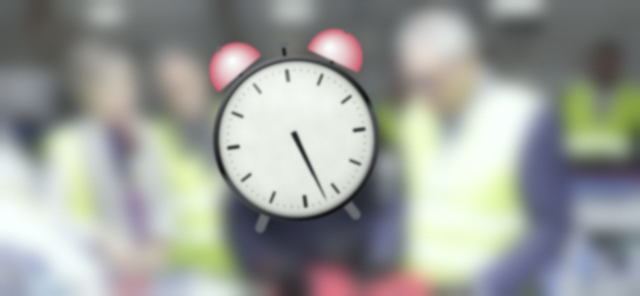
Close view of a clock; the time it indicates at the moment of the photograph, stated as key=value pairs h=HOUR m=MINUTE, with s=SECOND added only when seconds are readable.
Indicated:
h=5 m=27
